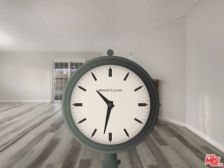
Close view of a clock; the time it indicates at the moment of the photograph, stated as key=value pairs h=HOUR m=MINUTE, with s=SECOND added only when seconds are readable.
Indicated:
h=10 m=32
